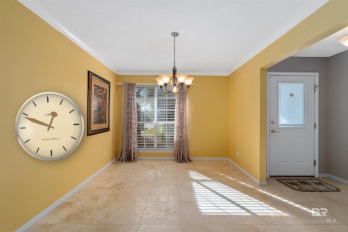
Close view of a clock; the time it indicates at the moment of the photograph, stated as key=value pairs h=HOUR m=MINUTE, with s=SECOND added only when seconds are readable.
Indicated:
h=12 m=49
